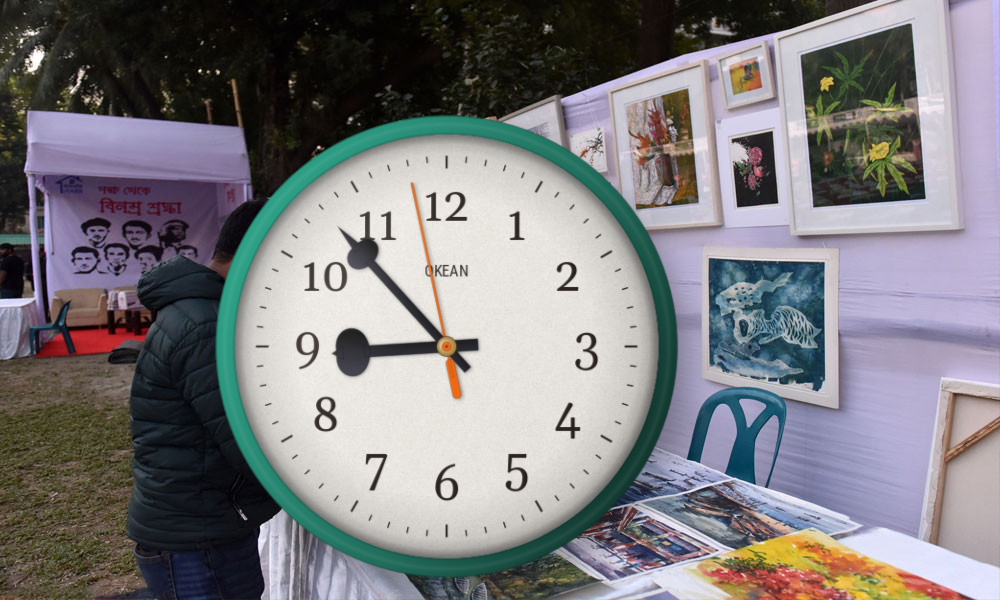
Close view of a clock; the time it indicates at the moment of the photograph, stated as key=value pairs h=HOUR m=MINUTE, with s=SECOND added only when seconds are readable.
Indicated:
h=8 m=52 s=58
